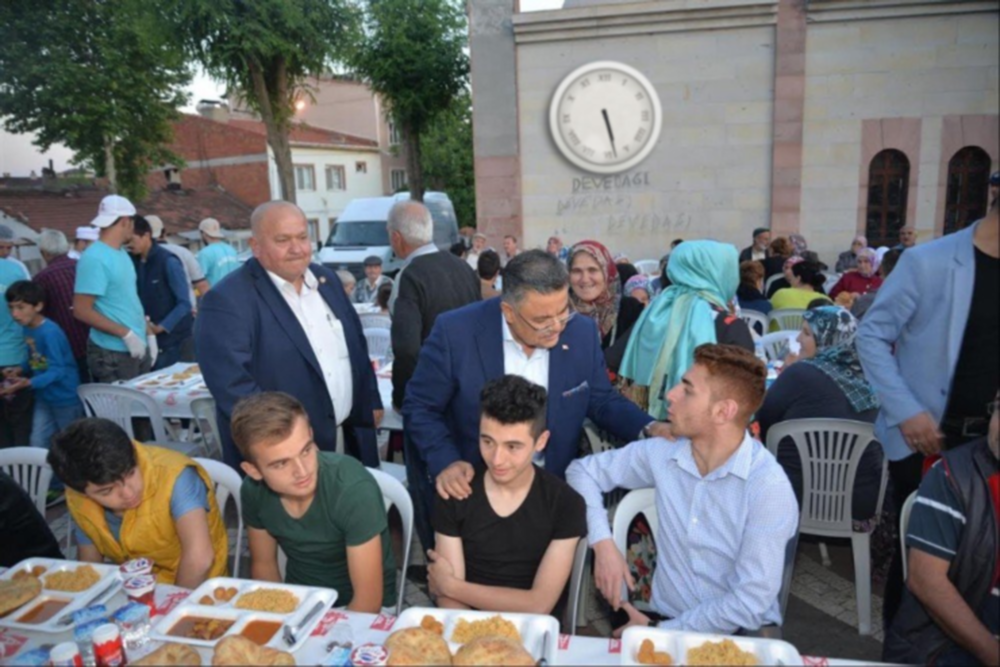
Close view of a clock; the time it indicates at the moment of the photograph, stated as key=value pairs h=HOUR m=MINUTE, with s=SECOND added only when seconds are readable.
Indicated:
h=5 m=28
